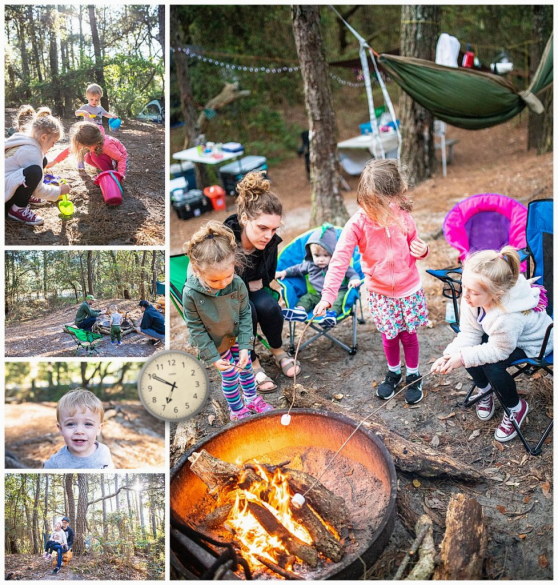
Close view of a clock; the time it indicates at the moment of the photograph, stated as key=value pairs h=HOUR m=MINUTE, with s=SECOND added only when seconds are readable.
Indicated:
h=6 m=50
